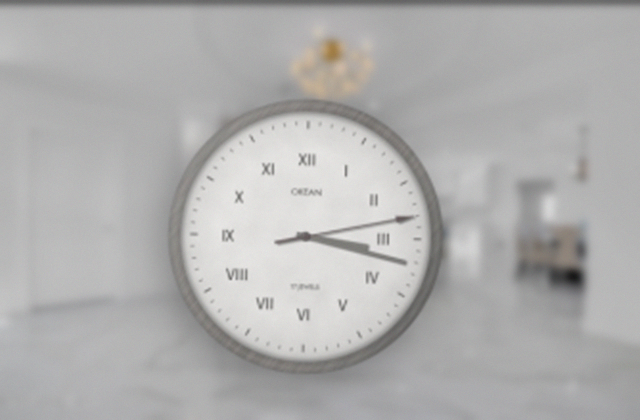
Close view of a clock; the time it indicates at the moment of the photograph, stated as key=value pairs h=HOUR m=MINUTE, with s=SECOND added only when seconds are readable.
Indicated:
h=3 m=17 s=13
